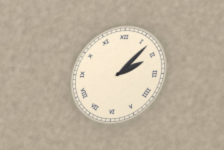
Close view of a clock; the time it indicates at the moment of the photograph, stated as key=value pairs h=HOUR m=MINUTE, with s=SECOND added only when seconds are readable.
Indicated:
h=2 m=7
